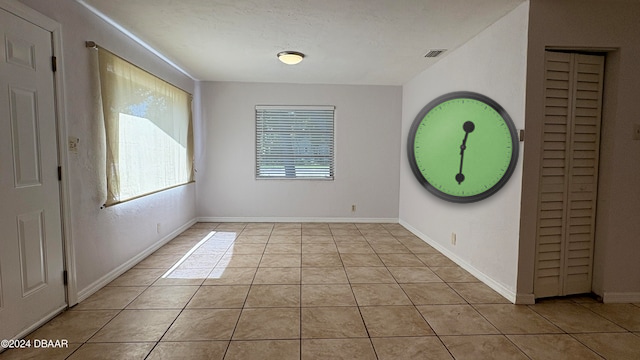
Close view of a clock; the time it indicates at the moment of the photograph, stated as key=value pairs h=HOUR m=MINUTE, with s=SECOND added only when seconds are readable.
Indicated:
h=12 m=31
